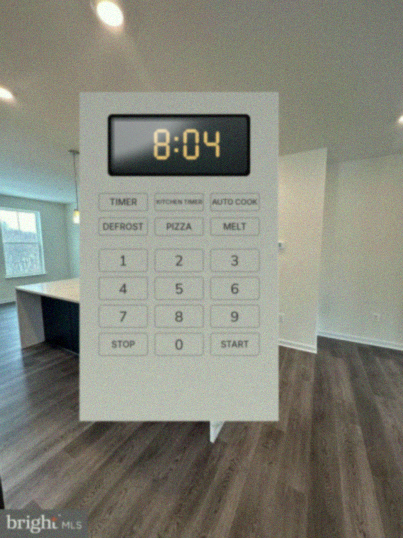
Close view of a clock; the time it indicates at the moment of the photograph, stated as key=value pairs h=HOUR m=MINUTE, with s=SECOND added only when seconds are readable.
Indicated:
h=8 m=4
